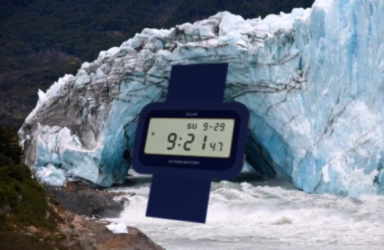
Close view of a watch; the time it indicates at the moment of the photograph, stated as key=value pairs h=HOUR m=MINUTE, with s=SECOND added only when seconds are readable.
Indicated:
h=9 m=21 s=47
